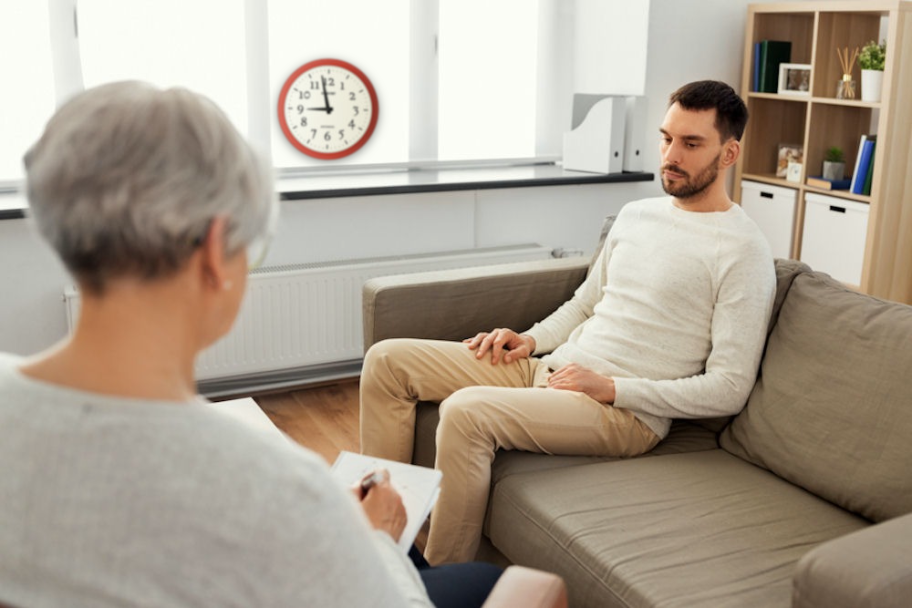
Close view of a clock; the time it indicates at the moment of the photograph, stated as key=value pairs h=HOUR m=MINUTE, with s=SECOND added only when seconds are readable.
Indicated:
h=8 m=58
